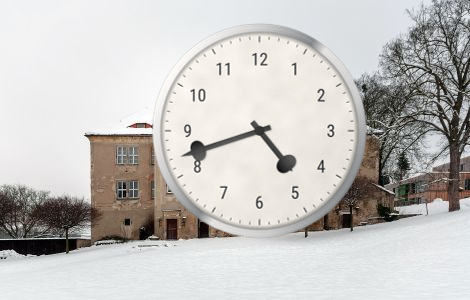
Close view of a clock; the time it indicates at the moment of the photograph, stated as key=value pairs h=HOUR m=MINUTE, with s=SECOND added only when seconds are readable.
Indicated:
h=4 m=42
